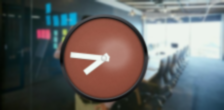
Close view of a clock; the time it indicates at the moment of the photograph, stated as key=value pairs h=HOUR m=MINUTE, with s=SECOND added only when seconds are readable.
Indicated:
h=7 m=46
